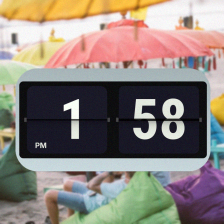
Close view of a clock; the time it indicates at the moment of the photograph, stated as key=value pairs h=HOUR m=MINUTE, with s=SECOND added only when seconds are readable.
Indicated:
h=1 m=58
